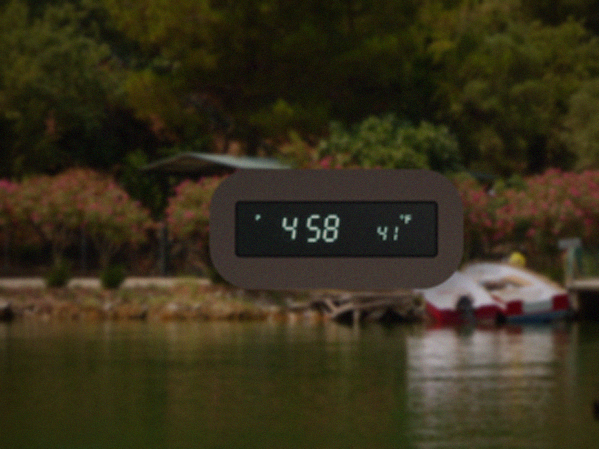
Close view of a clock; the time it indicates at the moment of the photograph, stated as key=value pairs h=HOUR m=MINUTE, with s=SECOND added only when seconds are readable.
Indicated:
h=4 m=58
